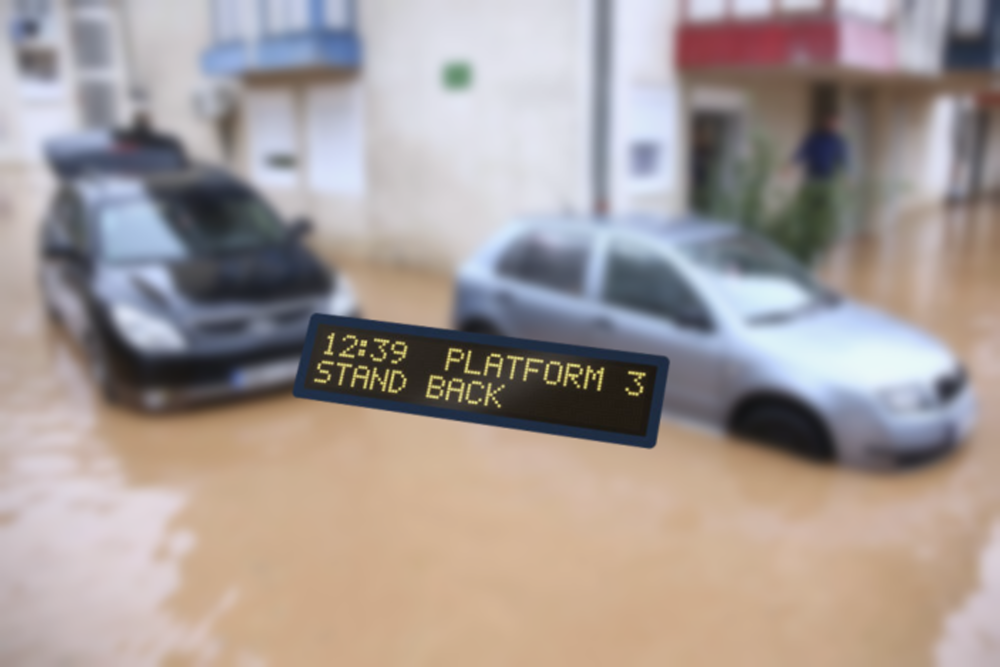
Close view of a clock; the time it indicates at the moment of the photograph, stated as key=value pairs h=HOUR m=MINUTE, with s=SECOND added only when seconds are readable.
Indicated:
h=12 m=39
